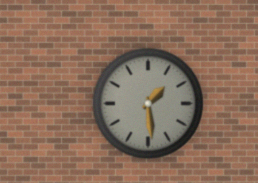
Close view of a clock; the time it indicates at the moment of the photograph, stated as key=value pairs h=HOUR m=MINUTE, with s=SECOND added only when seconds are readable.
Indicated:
h=1 m=29
